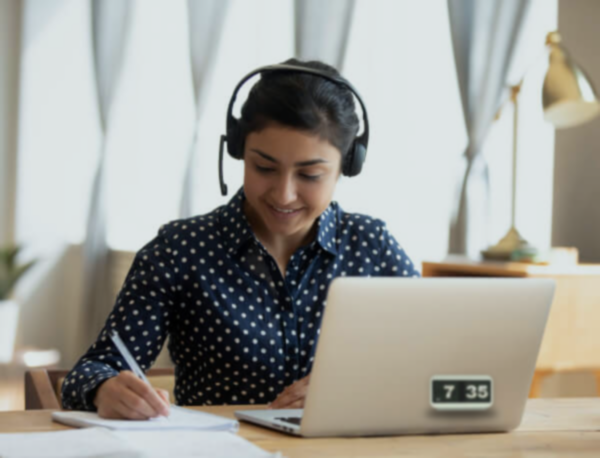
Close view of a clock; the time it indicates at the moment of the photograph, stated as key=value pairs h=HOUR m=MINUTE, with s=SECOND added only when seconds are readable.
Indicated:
h=7 m=35
